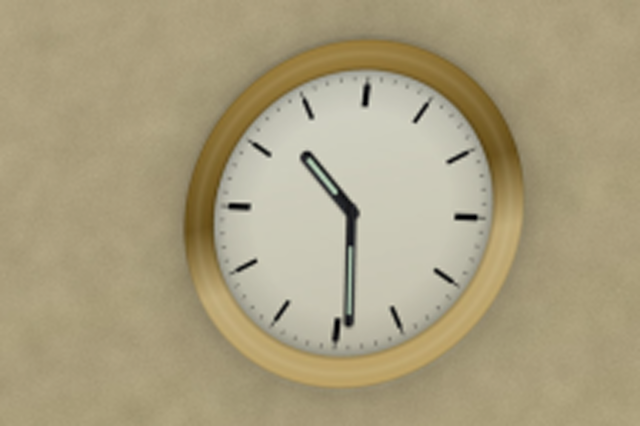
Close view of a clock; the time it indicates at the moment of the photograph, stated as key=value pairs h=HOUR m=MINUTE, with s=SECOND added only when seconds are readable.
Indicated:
h=10 m=29
